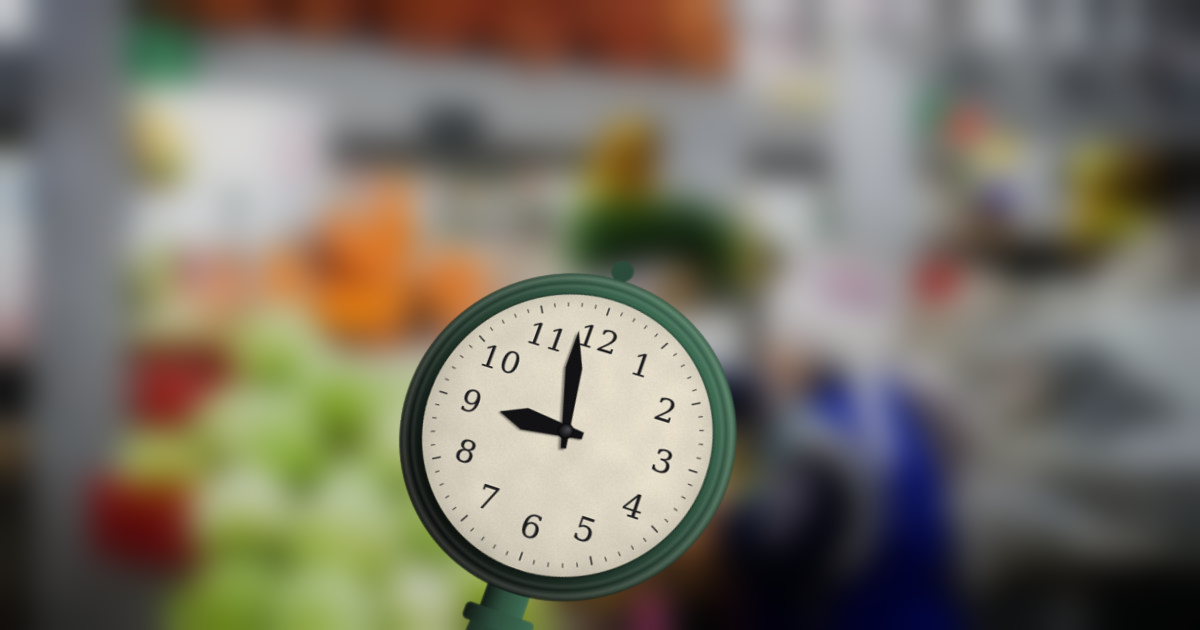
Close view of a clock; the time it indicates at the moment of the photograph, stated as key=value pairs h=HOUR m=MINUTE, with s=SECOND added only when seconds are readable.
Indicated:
h=8 m=58
